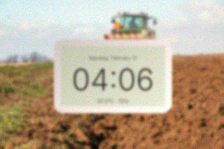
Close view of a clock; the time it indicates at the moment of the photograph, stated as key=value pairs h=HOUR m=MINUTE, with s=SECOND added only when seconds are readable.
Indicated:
h=4 m=6
